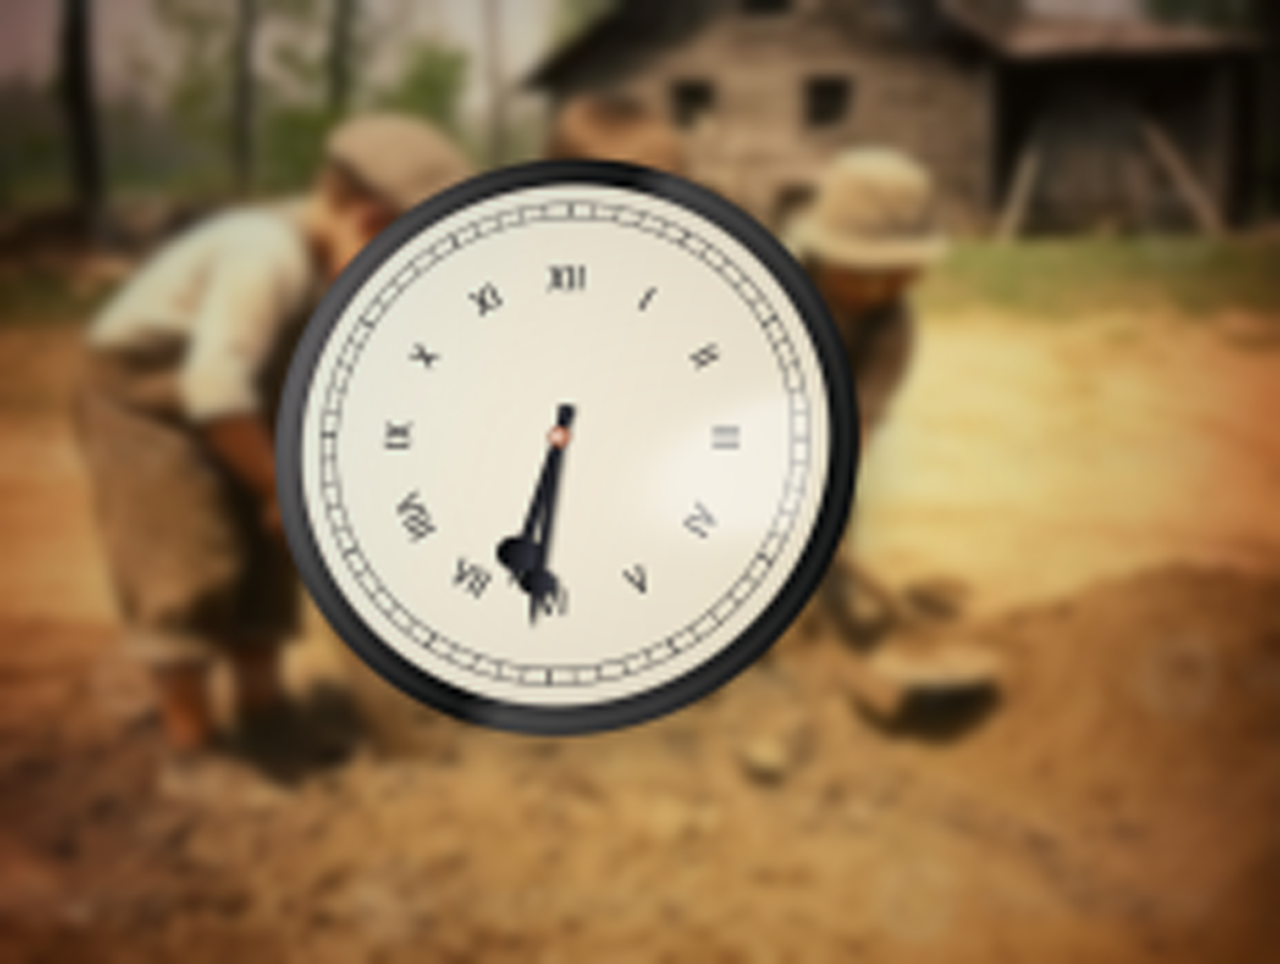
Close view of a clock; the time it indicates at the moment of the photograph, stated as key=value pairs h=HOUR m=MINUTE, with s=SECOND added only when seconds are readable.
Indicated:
h=6 m=31
